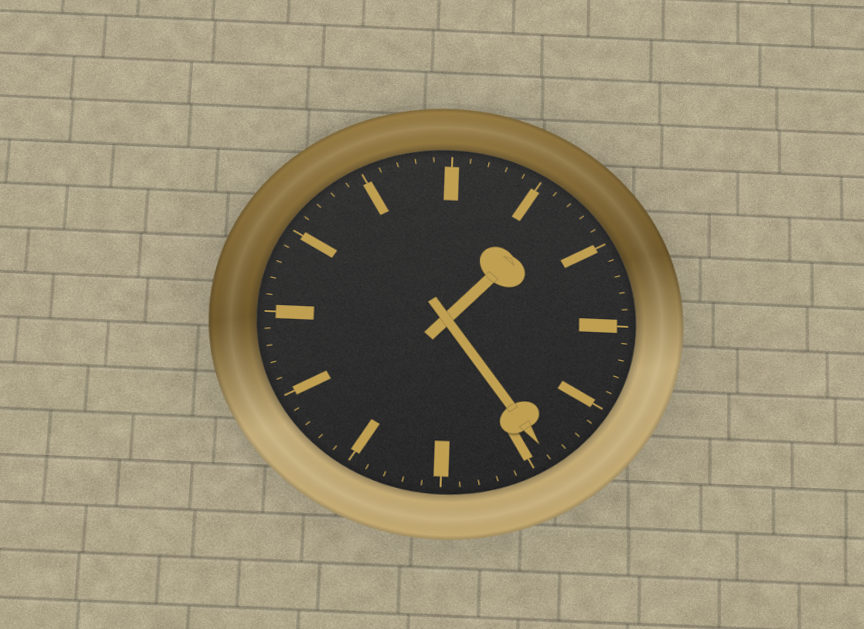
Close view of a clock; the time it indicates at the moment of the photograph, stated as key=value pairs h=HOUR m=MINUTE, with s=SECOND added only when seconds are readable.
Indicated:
h=1 m=24
